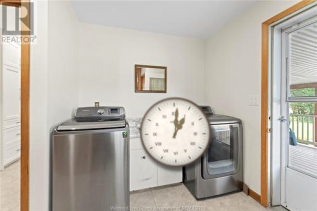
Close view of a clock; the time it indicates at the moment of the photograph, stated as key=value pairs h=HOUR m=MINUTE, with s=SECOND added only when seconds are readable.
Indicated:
h=1 m=1
